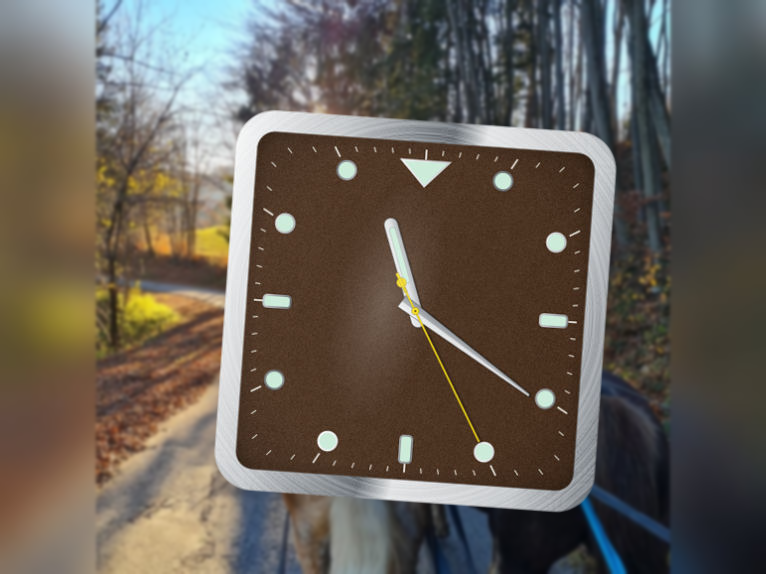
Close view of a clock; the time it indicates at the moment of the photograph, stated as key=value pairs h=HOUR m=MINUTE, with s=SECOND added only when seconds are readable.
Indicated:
h=11 m=20 s=25
